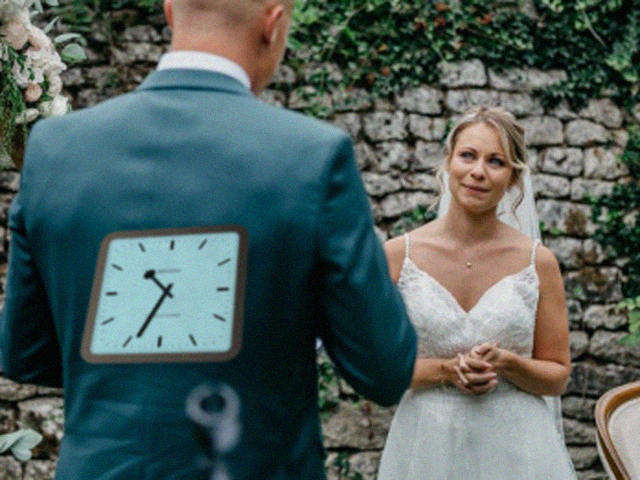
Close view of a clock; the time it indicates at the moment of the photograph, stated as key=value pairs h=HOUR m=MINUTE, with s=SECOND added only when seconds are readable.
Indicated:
h=10 m=34
